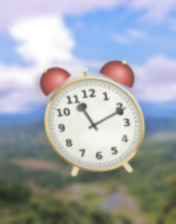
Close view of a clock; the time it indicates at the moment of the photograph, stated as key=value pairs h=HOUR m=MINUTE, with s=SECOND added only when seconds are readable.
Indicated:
h=11 m=11
